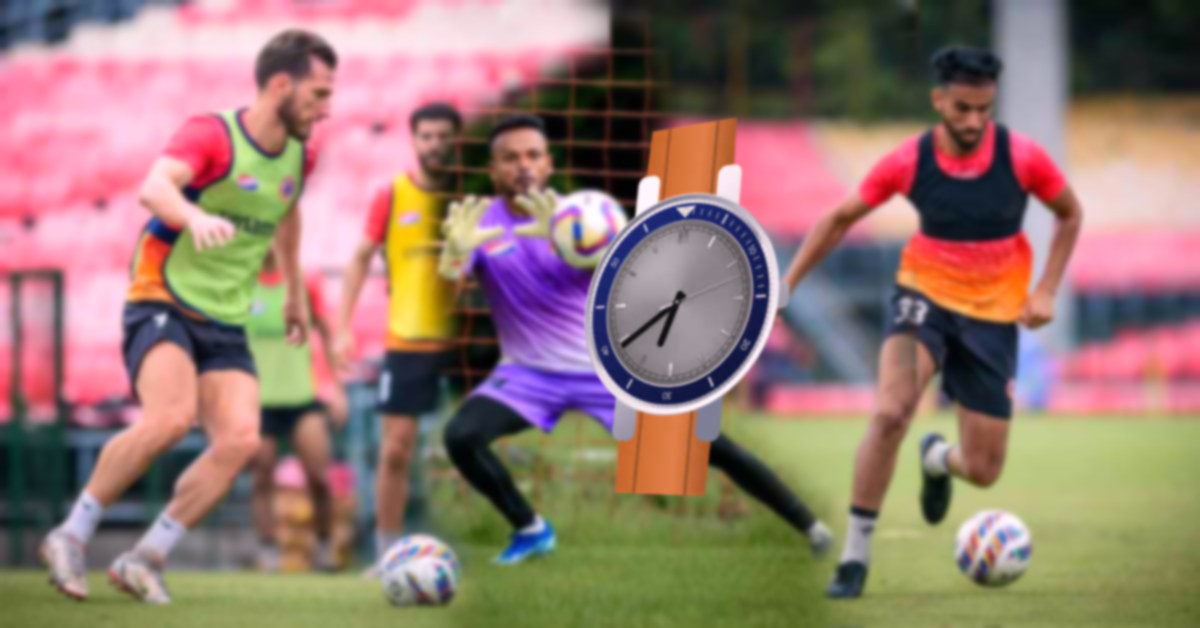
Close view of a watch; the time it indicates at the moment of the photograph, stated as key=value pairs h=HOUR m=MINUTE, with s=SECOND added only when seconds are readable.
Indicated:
h=6 m=39 s=12
